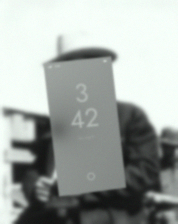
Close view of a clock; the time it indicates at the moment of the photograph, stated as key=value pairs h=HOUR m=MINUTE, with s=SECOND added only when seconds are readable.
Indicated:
h=3 m=42
